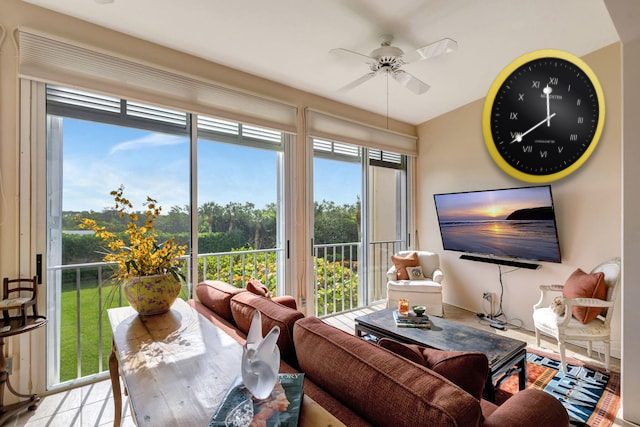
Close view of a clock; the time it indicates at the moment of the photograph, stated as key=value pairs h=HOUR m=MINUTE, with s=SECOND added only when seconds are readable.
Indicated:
h=11 m=39
